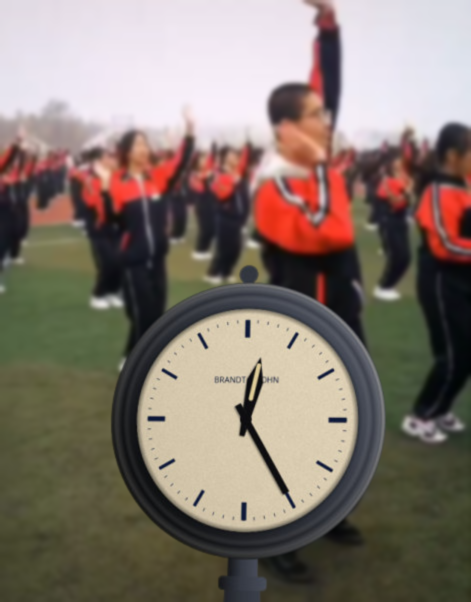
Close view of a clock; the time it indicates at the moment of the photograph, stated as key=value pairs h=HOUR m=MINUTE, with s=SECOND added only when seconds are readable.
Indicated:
h=12 m=25
